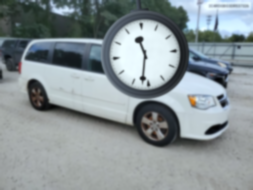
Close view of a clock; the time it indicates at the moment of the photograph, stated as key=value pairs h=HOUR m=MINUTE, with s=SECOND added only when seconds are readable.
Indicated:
h=11 m=32
